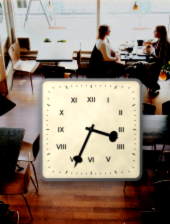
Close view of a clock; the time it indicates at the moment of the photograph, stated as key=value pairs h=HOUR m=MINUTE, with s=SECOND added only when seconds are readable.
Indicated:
h=3 m=34
